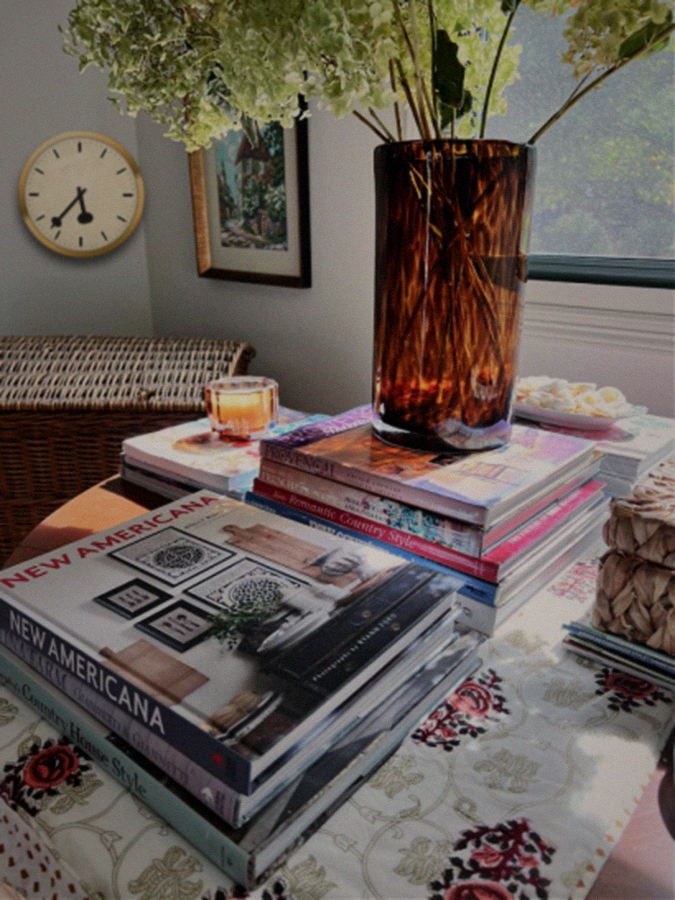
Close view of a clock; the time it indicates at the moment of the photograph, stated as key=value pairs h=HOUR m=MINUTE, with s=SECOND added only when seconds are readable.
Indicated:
h=5 m=37
